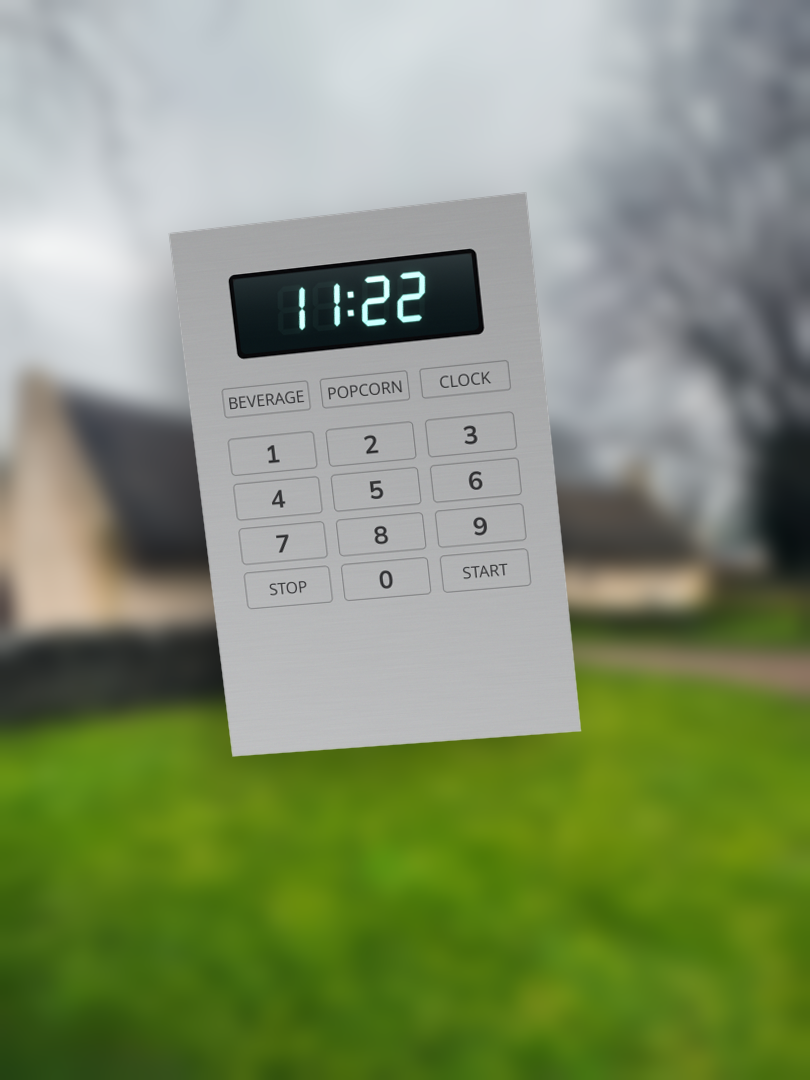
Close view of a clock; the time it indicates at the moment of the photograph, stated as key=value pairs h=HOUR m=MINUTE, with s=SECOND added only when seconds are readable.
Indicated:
h=11 m=22
